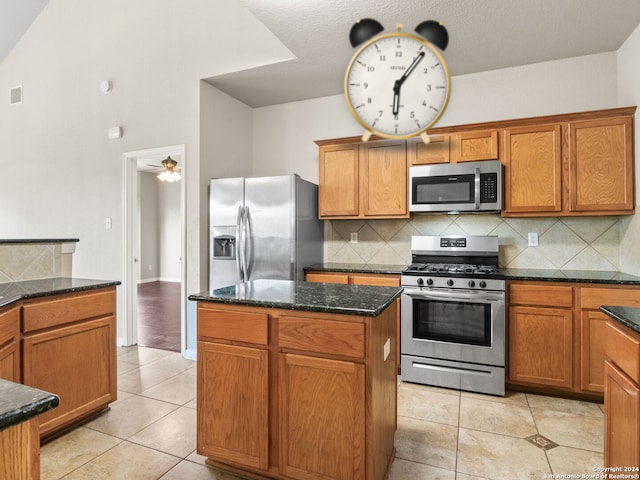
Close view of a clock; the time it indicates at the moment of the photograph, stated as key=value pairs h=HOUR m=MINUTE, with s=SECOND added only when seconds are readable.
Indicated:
h=6 m=6
